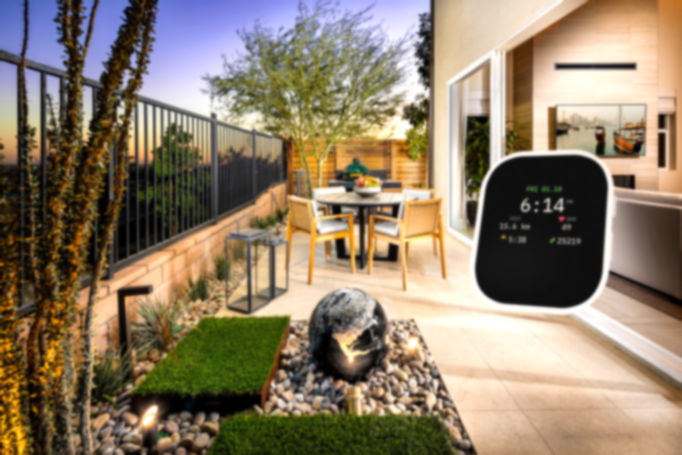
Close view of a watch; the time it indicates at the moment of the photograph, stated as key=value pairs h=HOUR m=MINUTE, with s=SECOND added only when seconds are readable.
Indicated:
h=6 m=14
